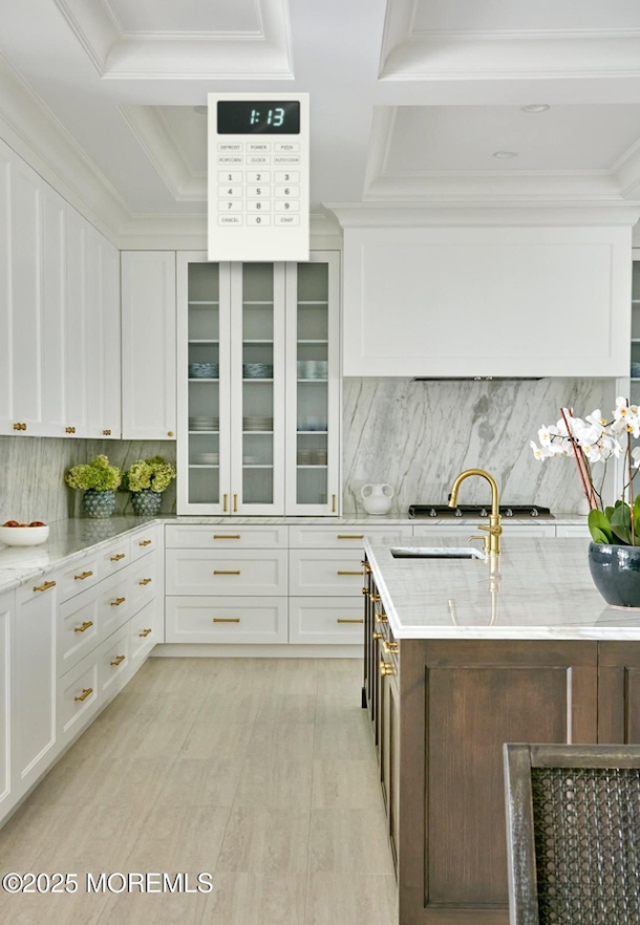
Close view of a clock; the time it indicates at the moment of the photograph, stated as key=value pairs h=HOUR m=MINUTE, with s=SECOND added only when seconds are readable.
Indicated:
h=1 m=13
